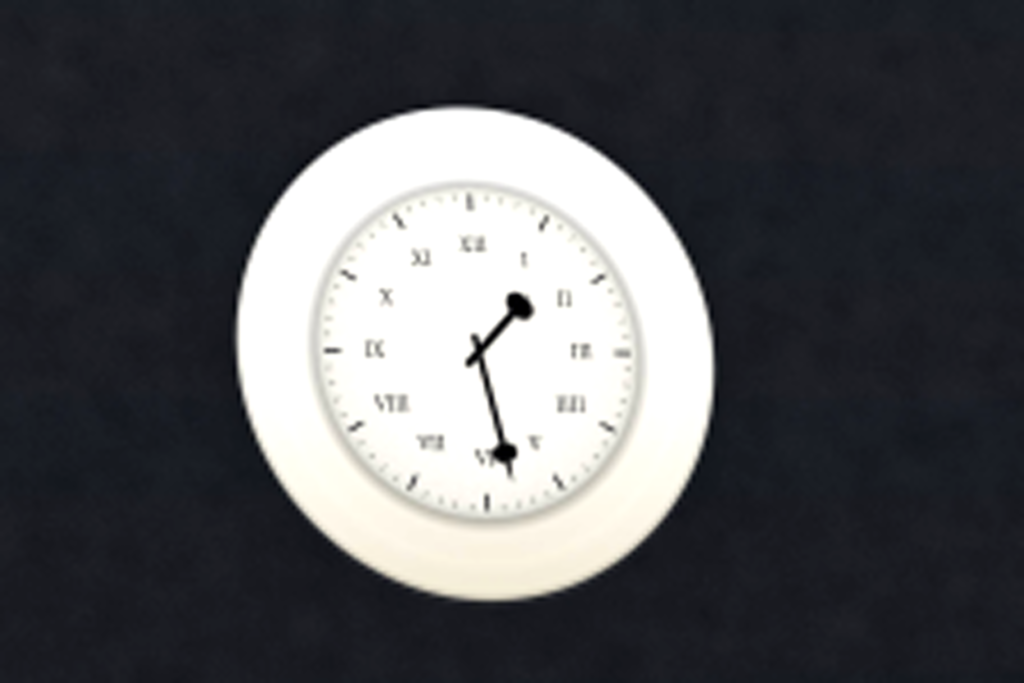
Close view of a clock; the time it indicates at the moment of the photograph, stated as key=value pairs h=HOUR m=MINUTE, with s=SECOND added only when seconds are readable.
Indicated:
h=1 m=28
